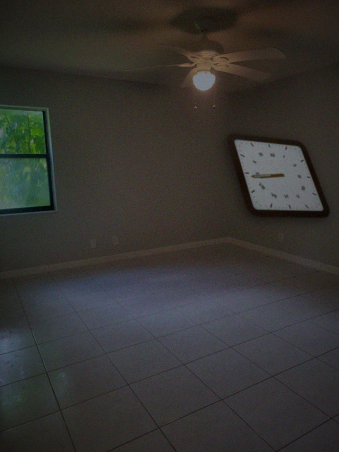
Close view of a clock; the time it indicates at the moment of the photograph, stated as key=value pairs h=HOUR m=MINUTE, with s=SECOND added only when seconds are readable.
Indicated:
h=8 m=44
